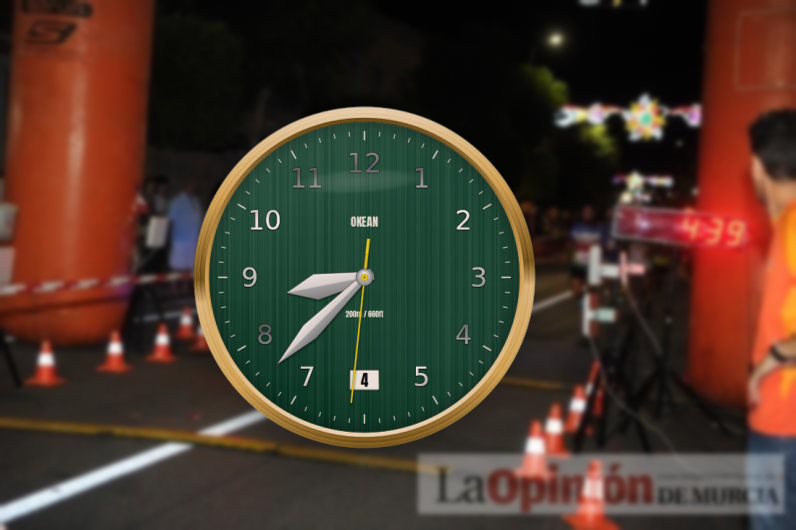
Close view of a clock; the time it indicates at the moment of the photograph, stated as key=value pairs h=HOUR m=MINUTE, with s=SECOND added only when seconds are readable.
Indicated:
h=8 m=37 s=31
